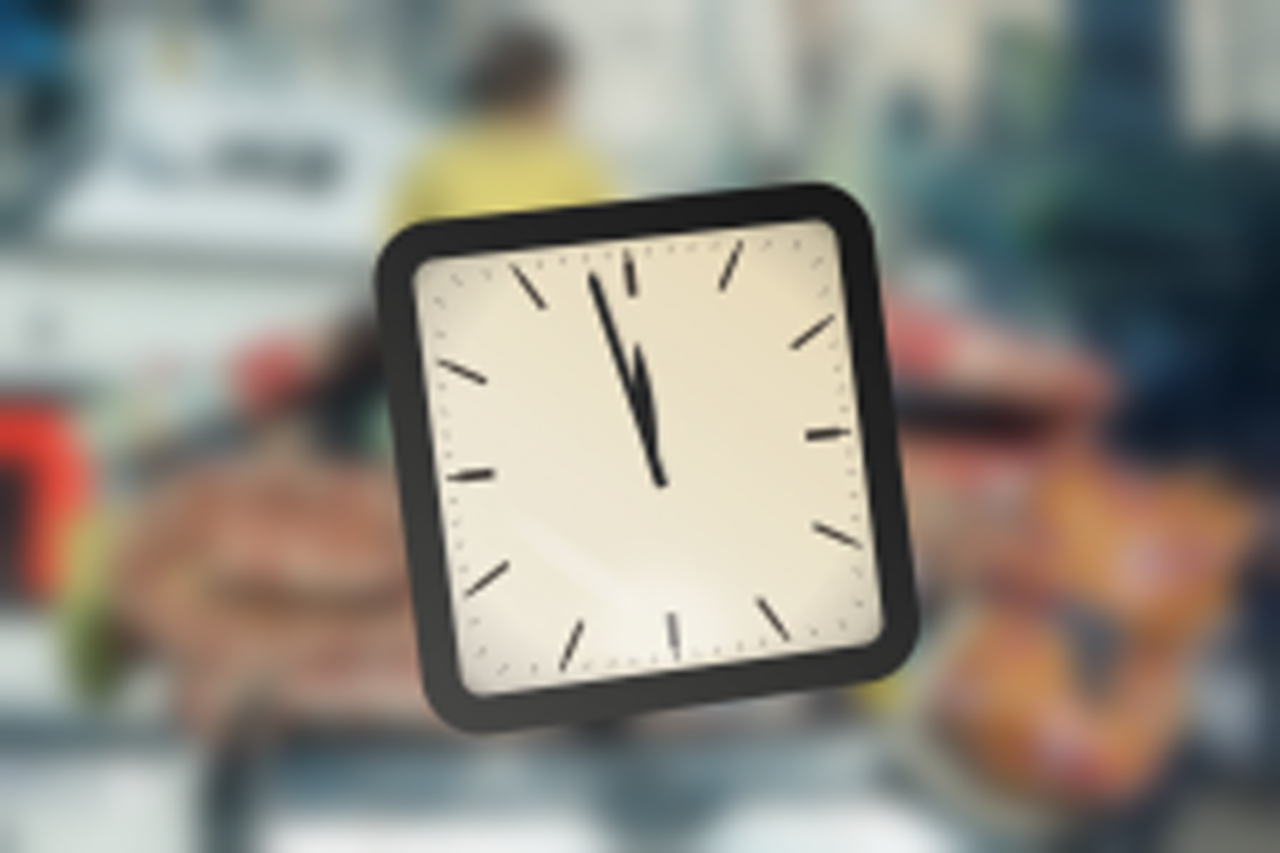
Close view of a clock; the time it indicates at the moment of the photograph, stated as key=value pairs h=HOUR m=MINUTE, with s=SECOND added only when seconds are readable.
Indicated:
h=11 m=58
